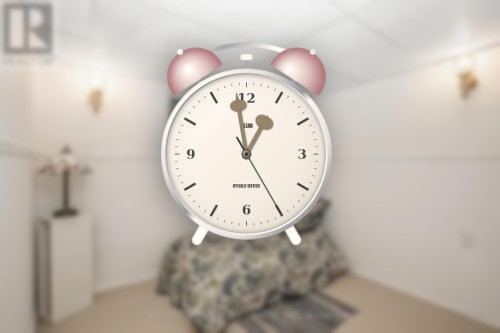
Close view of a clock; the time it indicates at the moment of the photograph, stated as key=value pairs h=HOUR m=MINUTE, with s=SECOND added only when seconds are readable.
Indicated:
h=12 m=58 s=25
